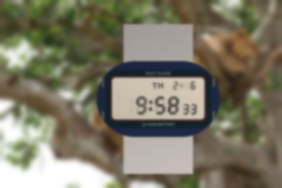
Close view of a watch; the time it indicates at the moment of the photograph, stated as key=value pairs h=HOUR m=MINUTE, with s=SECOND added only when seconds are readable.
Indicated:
h=9 m=58
